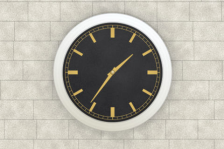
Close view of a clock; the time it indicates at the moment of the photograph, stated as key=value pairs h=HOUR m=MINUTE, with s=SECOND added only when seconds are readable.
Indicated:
h=1 m=36
